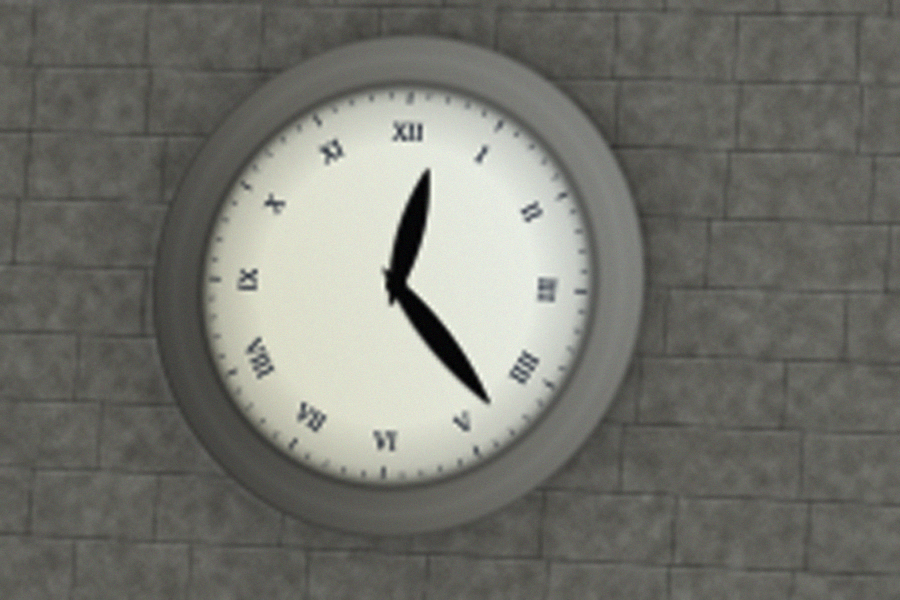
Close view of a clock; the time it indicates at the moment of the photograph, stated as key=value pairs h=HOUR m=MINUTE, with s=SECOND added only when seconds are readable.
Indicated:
h=12 m=23
